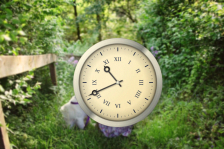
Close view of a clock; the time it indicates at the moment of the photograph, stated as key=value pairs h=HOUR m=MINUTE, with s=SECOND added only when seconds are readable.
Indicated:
h=10 m=41
